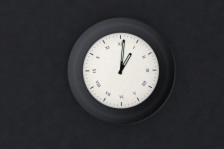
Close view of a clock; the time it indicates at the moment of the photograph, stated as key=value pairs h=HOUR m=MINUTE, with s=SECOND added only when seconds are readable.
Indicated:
h=1 m=1
